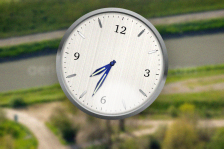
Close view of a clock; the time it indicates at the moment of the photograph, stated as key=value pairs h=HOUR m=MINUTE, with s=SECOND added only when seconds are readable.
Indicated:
h=7 m=33
